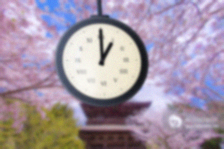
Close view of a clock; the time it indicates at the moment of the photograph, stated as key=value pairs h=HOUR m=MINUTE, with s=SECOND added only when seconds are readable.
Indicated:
h=1 m=0
